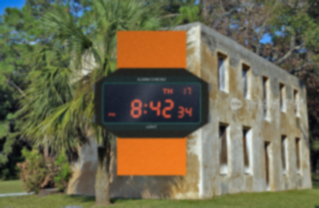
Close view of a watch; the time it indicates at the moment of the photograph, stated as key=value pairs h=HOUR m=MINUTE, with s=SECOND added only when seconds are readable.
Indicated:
h=8 m=42 s=34
